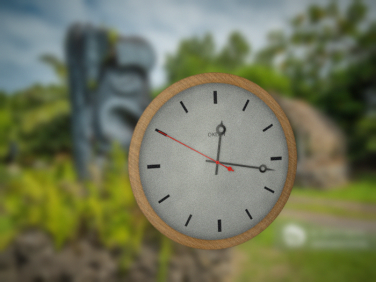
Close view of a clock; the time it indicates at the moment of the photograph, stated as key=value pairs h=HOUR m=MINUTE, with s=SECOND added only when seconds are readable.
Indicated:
h=12 m=16 s=50
